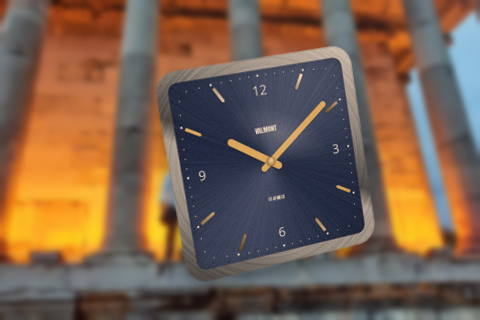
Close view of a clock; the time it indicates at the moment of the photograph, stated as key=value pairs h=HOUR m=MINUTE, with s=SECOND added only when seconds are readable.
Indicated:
h=10 m=9
